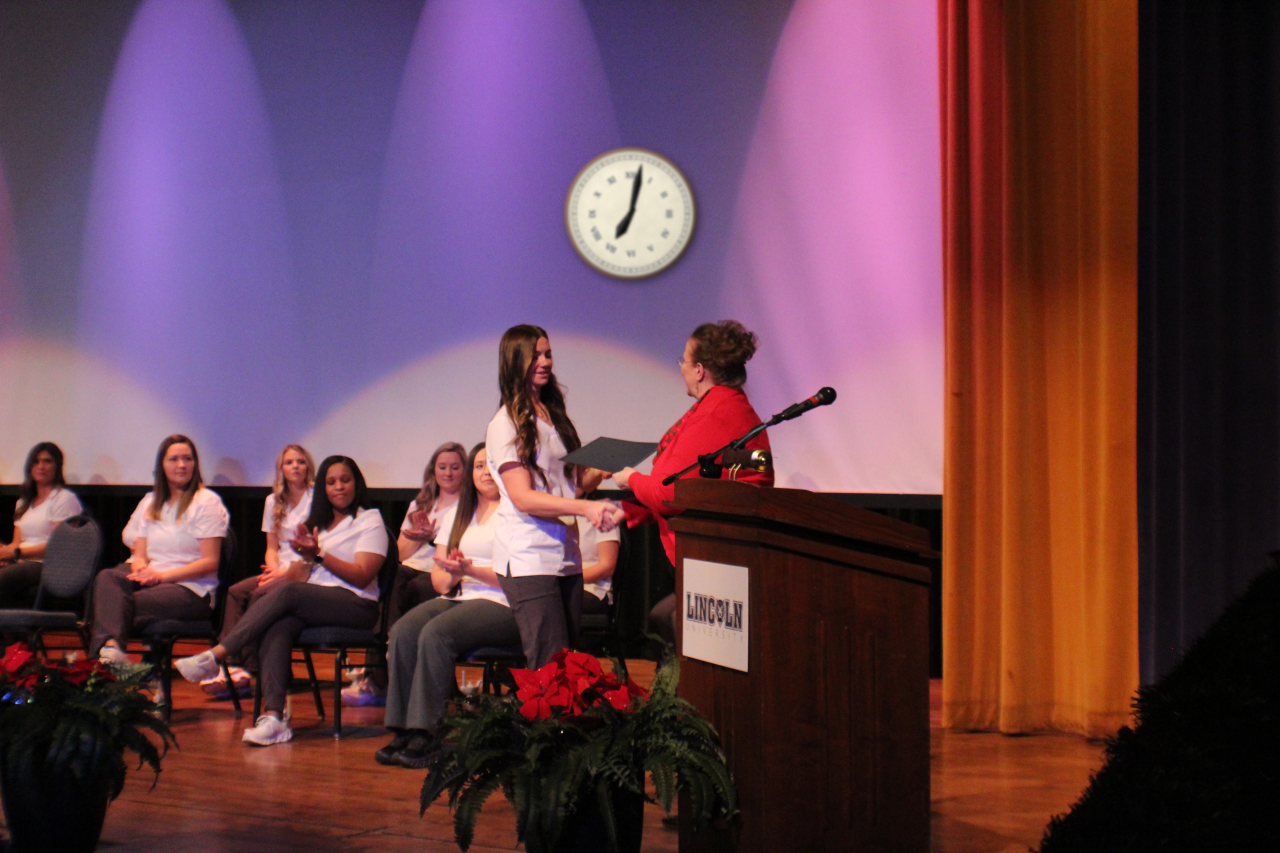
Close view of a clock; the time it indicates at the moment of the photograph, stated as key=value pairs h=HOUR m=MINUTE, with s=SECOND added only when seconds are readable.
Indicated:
h=7 m=2
